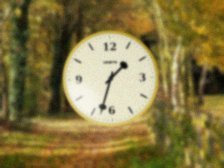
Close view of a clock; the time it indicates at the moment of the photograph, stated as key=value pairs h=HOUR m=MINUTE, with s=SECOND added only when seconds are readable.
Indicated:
h=1 m=33
